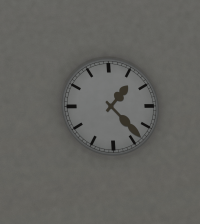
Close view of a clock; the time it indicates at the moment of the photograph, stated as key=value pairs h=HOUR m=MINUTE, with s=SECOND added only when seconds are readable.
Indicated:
h=1 m=23
